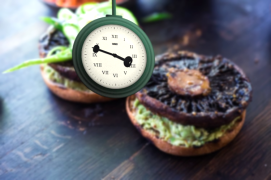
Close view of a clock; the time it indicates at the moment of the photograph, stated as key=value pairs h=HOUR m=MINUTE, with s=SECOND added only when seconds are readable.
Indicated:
h=3 m=48
